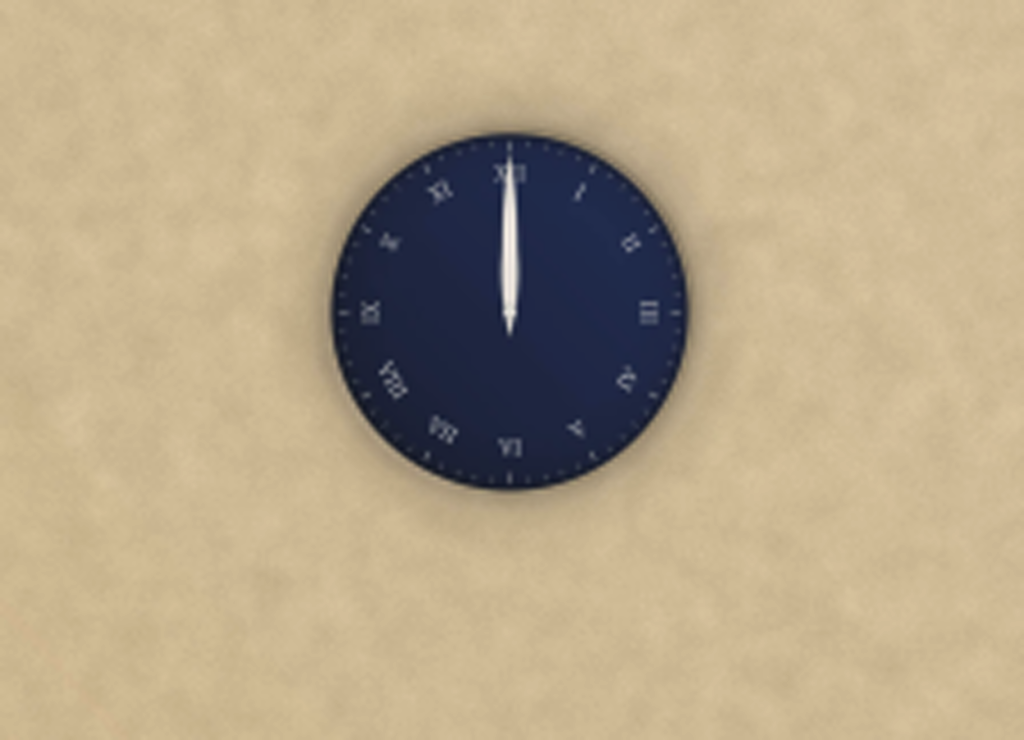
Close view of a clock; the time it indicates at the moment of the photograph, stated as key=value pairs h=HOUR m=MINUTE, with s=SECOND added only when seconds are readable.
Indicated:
h=12 m=0
